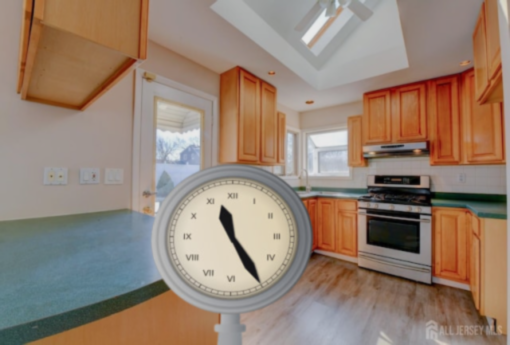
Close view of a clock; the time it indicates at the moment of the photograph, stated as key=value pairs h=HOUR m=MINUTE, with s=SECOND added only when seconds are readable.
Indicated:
h=11 m=25
